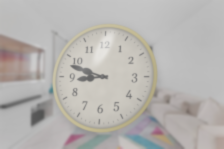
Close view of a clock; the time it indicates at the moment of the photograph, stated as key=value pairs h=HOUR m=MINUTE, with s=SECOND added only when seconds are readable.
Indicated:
h=8 m=48
